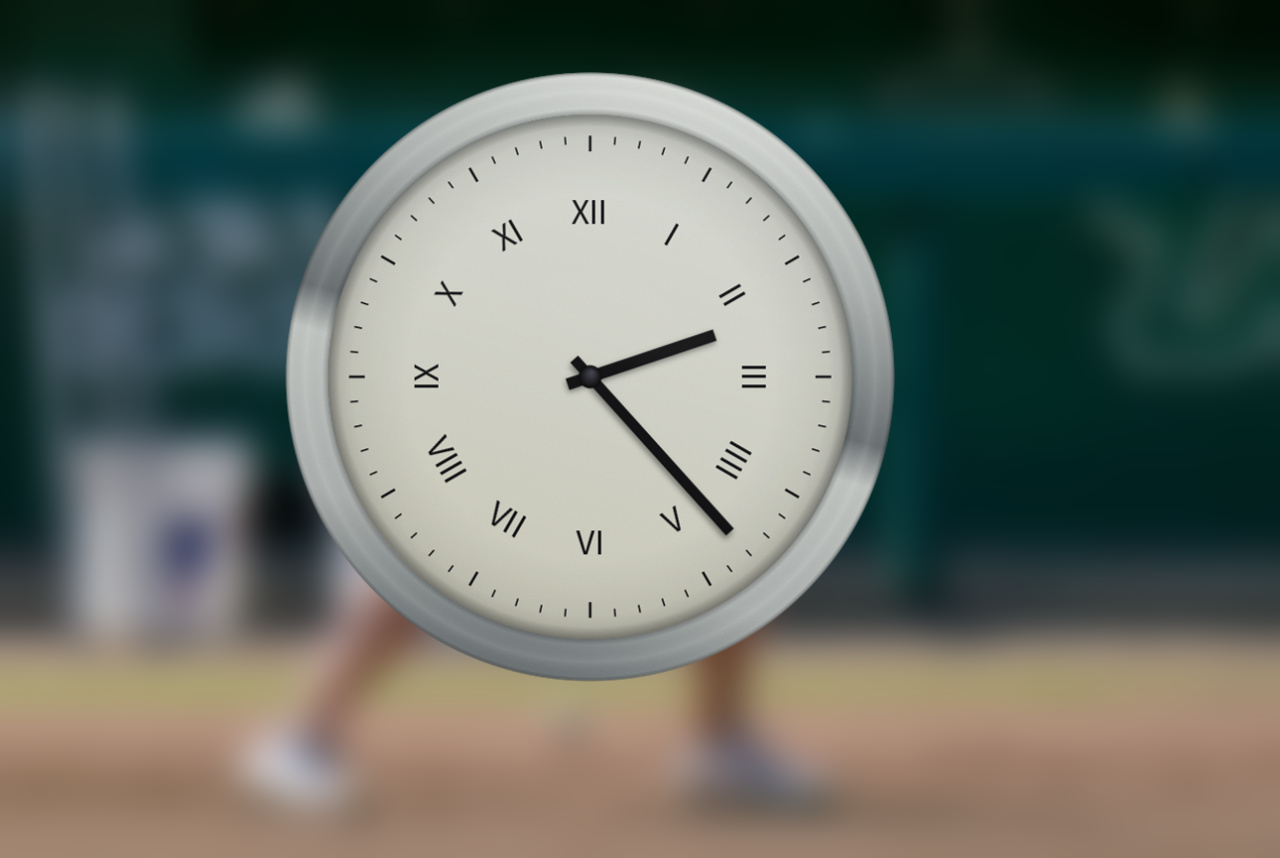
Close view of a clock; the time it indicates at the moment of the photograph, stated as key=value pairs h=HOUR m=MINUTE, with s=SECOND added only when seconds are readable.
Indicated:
h=2 m=23
